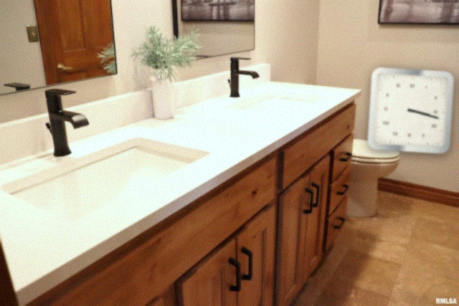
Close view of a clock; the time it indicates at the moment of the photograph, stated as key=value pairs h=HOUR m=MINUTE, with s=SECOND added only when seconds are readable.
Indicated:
h=3 m=17
